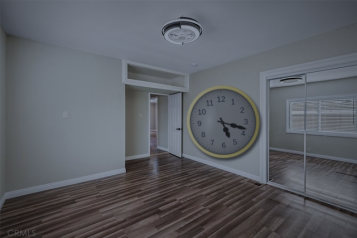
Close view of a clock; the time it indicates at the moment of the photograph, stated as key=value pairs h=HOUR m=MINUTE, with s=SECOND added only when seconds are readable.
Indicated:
h=5 m=18
